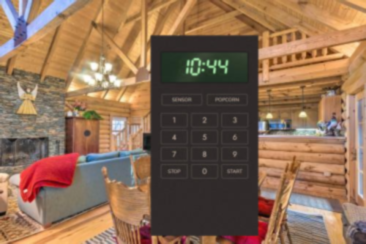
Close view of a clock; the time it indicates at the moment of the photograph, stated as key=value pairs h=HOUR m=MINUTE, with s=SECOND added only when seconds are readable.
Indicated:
h=10 m=44
